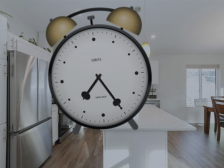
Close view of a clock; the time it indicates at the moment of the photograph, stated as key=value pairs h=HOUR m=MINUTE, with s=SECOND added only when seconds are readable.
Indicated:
h=7 m=25
